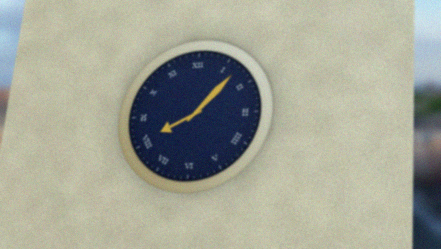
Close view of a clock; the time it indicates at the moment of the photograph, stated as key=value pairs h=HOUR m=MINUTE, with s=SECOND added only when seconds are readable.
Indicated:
h=8 m=7
